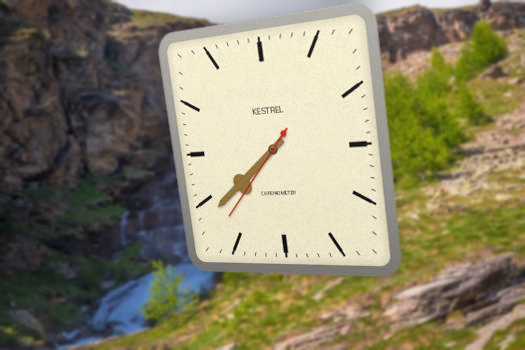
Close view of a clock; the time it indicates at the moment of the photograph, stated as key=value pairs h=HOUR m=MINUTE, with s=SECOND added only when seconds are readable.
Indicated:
h=7 m=38 s=37
